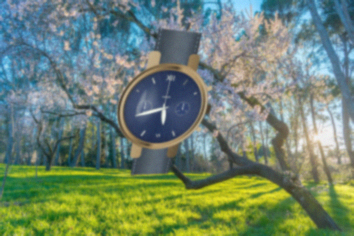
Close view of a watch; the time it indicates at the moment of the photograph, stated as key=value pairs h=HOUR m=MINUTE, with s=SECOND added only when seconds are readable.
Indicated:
h=5 m=42
